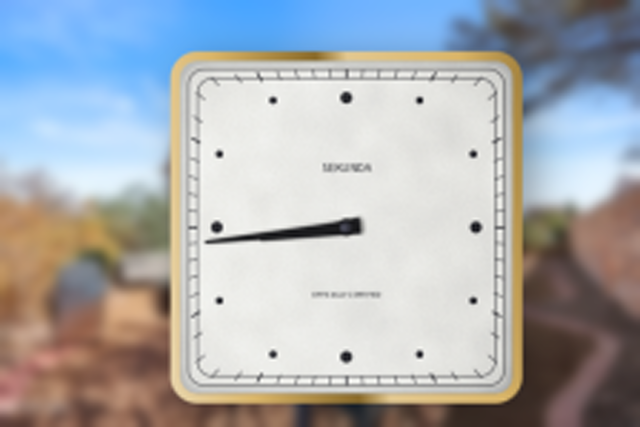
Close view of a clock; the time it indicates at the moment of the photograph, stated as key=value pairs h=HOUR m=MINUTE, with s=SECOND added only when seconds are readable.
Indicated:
h=8 m=44
